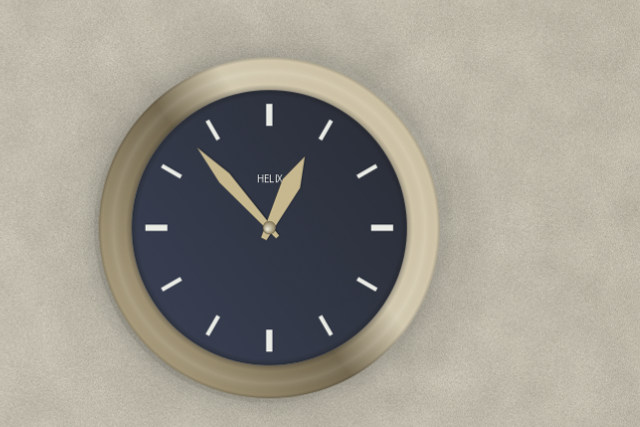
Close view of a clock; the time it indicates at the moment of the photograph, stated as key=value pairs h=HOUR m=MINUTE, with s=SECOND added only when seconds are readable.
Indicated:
h=12 m=53
